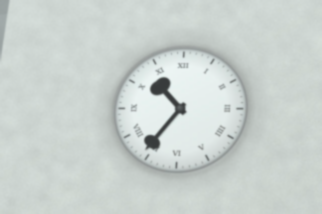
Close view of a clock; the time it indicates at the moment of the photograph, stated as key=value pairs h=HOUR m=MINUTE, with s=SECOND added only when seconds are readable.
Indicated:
h=10 m=36
